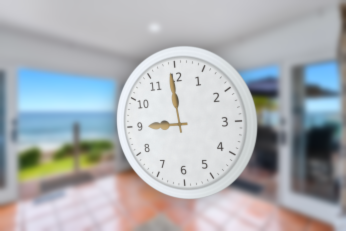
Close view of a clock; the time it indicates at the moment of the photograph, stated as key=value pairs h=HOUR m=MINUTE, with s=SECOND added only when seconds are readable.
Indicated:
h=8 m=59
